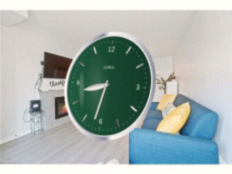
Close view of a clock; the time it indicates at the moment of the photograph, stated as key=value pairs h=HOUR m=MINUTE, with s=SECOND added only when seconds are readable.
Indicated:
h=8 m=32
